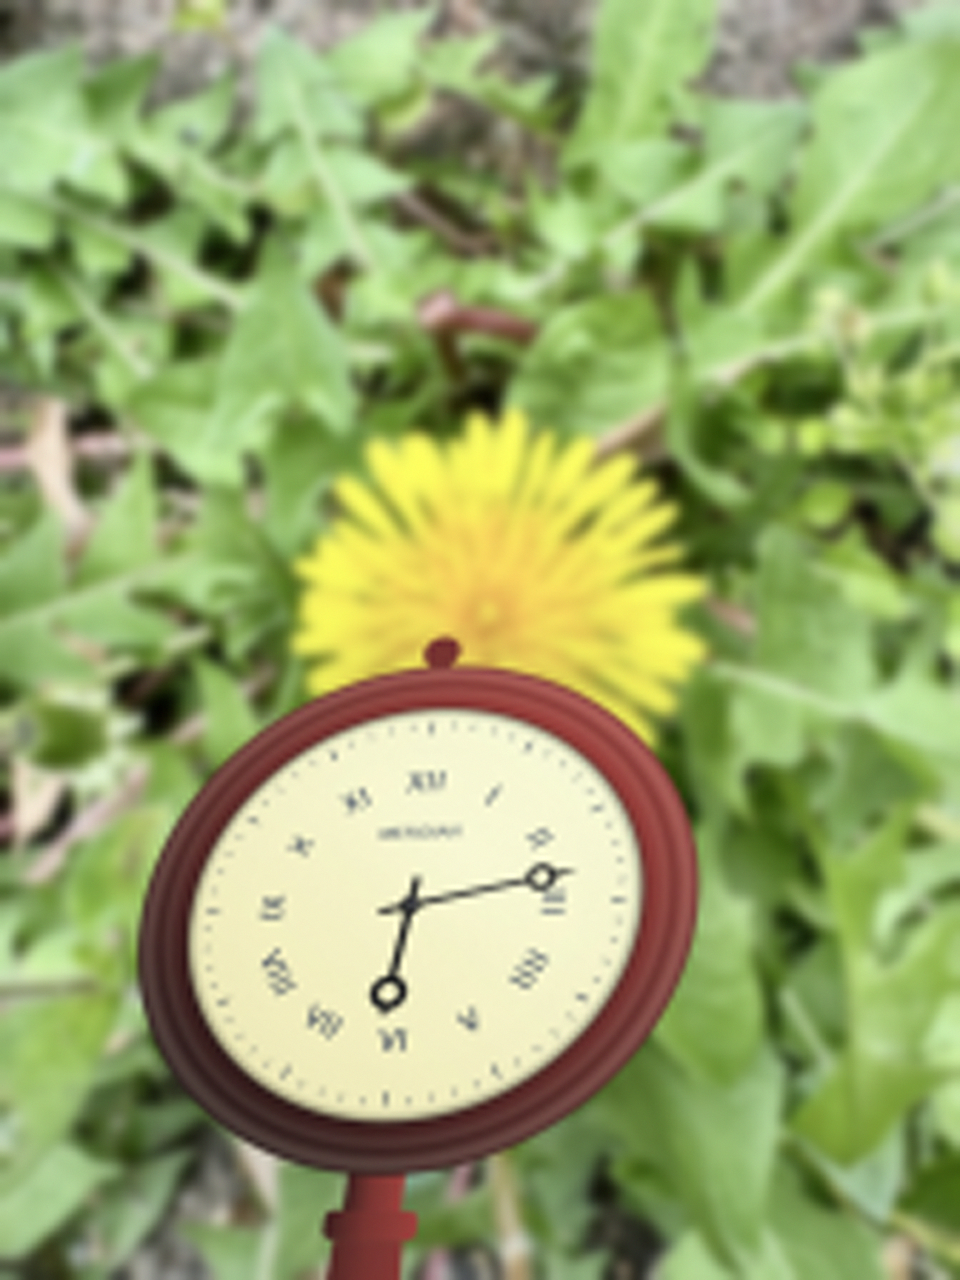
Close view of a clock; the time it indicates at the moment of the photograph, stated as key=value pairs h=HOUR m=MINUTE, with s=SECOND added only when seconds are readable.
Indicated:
h=6 m=13
